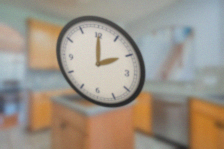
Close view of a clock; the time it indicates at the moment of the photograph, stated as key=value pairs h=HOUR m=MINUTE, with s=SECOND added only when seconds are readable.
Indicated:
h=2 m=0
